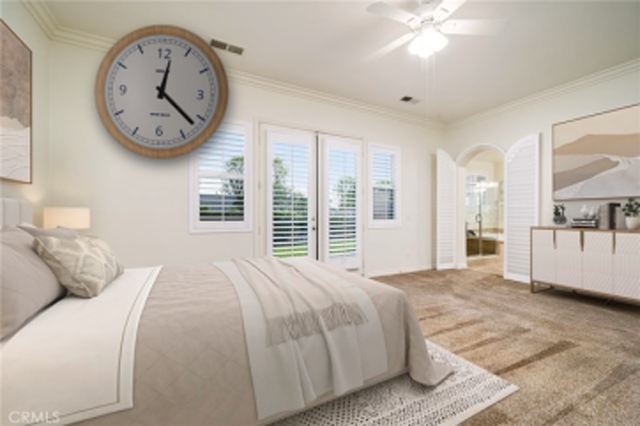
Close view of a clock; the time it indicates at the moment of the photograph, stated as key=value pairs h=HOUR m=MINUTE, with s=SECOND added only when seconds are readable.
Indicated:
h=12 m=22
